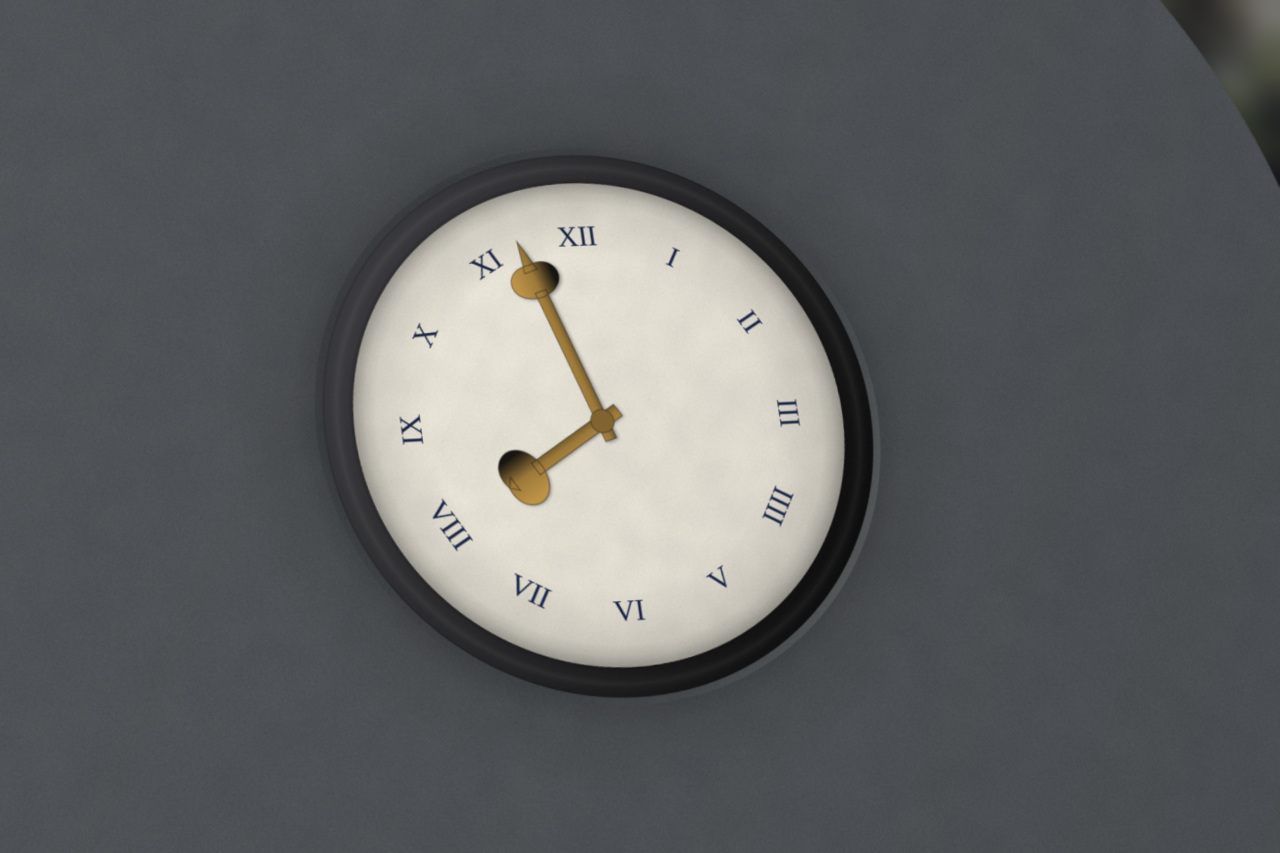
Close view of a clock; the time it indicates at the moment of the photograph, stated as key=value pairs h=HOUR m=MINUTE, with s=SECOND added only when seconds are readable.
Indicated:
h=7 m=57
